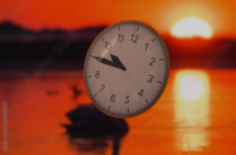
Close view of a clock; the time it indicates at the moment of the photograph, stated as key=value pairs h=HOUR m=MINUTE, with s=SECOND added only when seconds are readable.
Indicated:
h=9 m=45
